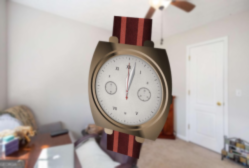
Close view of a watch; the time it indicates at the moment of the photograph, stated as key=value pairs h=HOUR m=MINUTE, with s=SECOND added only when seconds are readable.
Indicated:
h=12 m=2
